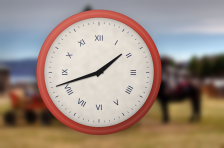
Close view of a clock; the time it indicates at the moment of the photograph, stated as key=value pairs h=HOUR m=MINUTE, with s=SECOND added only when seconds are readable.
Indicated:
h=1 m=42
